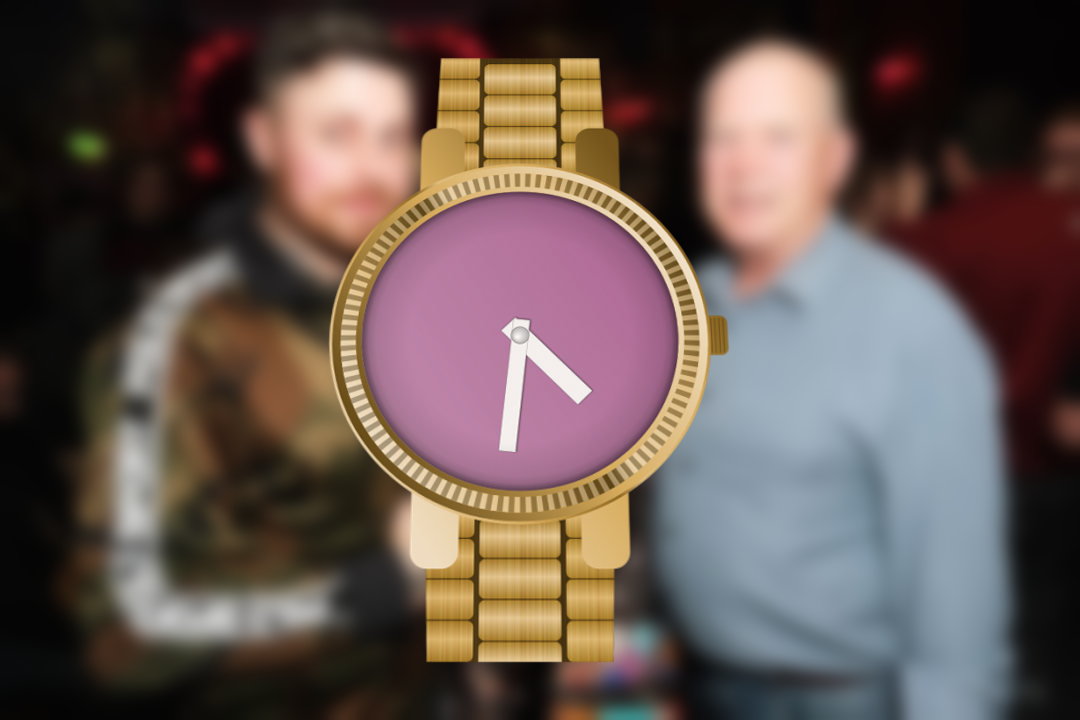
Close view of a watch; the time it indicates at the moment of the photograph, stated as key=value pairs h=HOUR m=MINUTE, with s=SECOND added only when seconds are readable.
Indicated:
h=4 m=31
